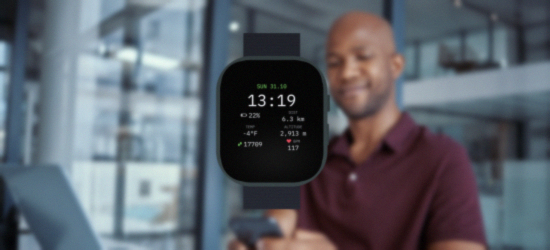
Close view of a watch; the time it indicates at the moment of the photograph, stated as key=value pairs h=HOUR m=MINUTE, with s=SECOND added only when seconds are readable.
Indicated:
h=13 m=19
